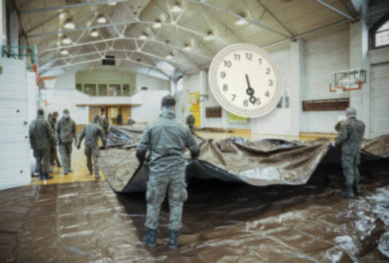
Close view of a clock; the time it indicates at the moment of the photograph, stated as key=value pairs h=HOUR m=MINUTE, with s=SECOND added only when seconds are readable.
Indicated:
h=5 m=27
